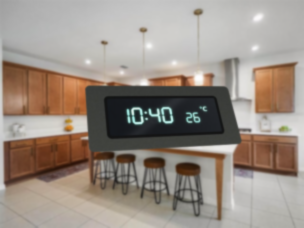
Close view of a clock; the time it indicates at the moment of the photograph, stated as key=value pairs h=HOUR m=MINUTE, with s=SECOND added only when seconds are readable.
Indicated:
h=10 m=40
